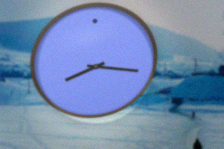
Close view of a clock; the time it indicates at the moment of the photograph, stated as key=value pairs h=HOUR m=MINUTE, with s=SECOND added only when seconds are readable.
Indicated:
h=8 m=17
